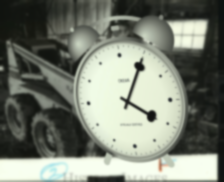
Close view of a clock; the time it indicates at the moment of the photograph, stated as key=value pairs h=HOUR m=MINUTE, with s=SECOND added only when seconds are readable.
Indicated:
h=4 m=5
